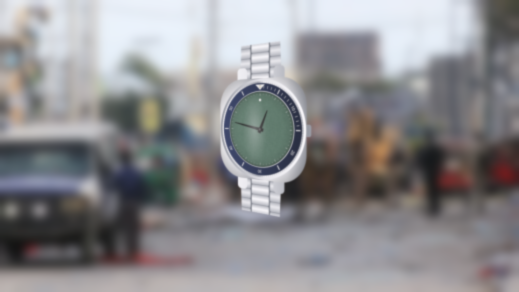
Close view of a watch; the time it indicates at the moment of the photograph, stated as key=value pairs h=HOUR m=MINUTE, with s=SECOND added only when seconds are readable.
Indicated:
h=12 m=47
